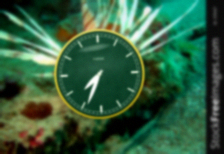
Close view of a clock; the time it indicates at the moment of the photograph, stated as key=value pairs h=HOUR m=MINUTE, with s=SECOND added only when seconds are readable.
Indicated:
h=7 m=34
